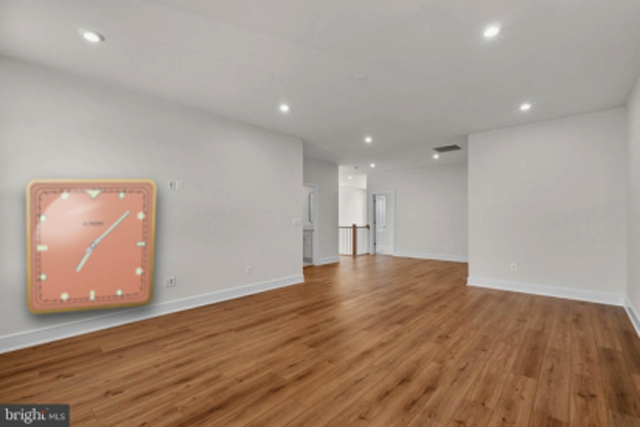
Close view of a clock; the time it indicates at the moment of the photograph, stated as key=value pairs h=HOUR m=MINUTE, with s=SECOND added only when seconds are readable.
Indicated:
h=7 m=8
